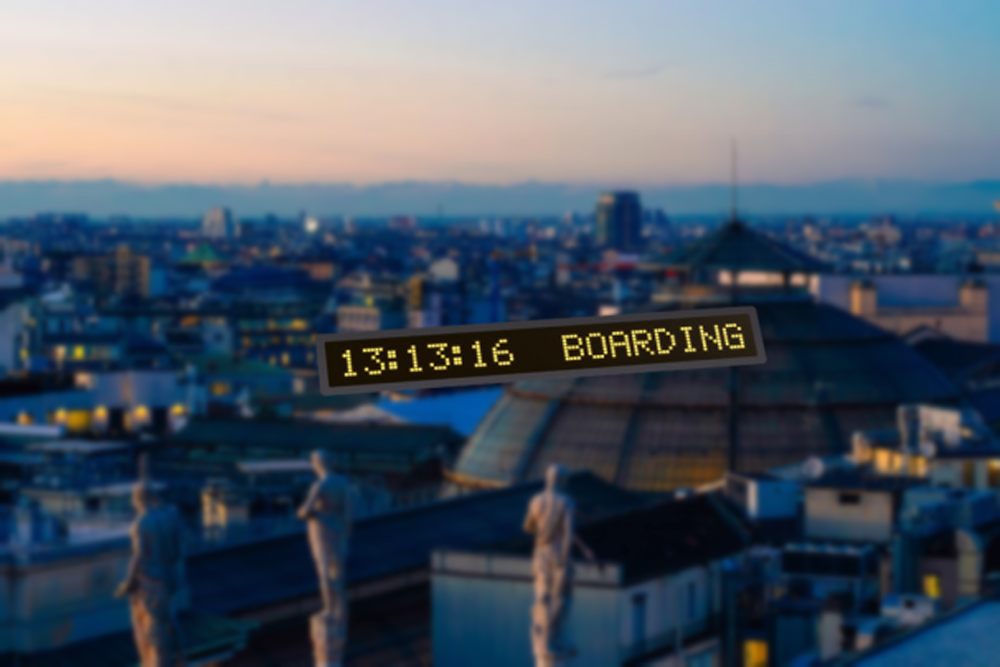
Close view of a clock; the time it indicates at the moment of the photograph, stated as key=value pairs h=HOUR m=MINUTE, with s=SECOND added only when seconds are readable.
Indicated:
h=13 m=13 s=16
